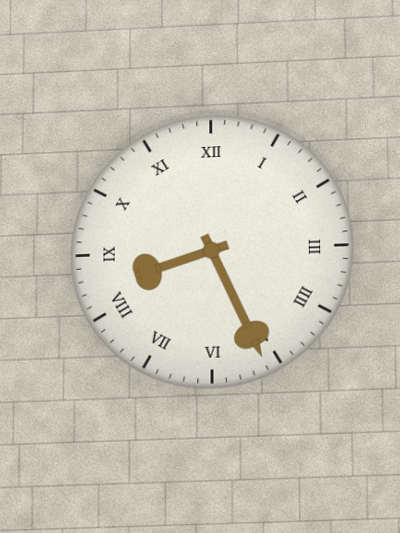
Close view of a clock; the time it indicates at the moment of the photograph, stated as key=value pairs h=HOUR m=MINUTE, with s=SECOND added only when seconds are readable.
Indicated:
h=8 m=26
